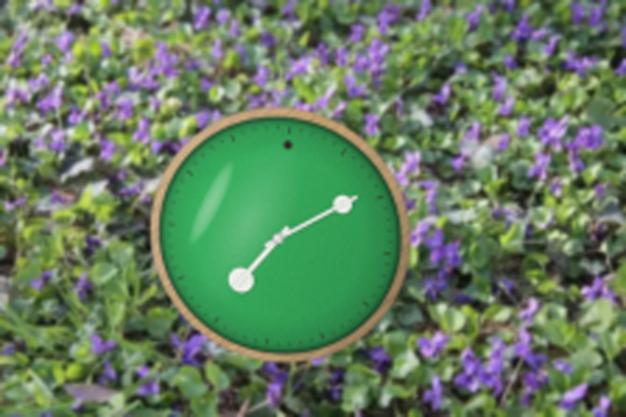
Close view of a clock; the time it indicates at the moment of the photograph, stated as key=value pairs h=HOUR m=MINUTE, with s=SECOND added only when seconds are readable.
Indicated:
h=7 m=9
